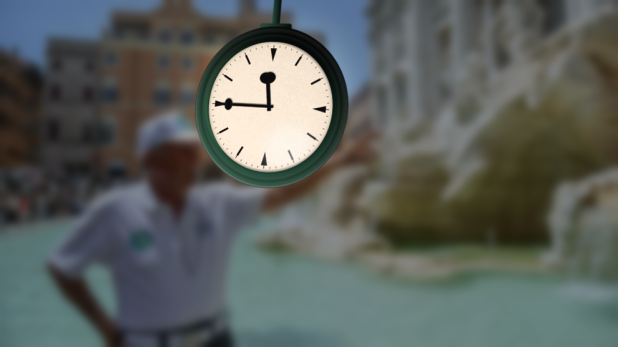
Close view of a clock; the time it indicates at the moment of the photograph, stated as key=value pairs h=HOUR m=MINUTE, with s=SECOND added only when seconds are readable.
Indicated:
h=11 m=45
